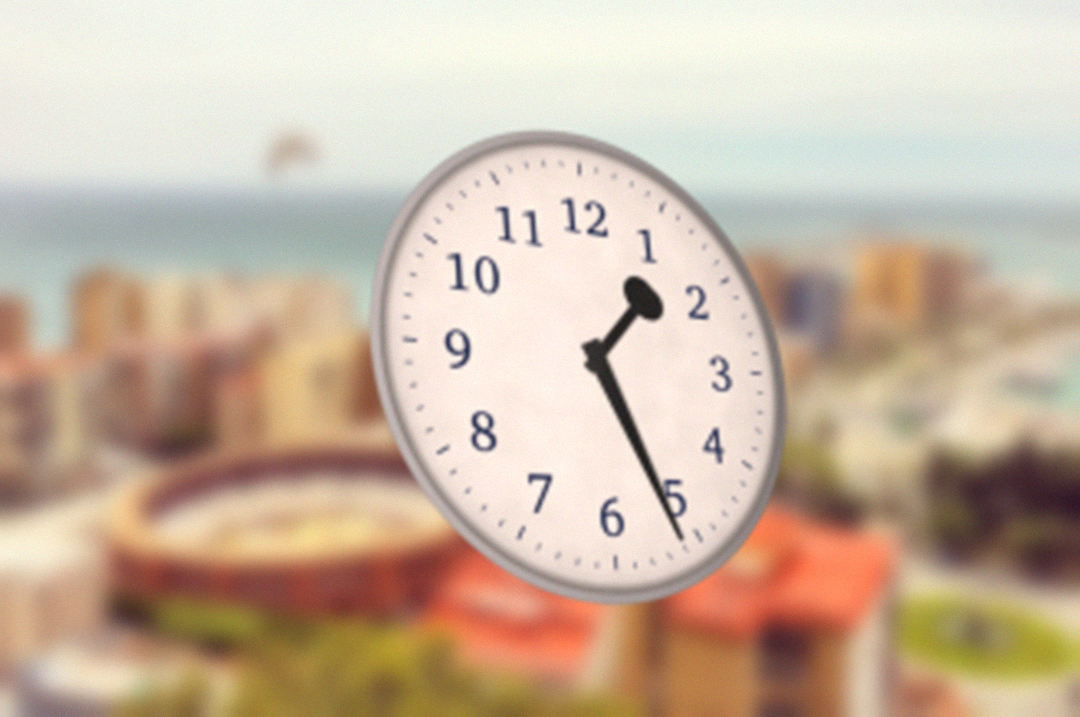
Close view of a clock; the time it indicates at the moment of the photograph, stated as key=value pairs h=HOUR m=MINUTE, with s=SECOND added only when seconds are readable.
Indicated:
h=1 m=26
